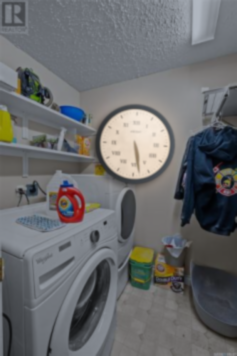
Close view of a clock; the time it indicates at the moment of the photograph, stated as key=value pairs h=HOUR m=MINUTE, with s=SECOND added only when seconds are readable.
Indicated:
h=5 m=28
